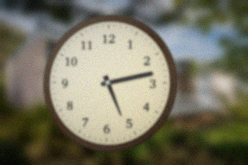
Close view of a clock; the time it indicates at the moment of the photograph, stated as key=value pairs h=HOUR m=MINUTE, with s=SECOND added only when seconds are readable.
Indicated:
h=5 m=13
